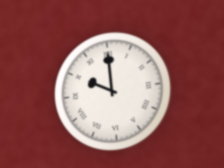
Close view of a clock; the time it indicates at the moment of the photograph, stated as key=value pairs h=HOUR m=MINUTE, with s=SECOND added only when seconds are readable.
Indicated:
h=10 m=0
